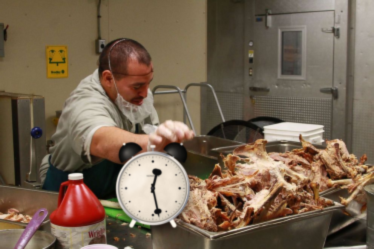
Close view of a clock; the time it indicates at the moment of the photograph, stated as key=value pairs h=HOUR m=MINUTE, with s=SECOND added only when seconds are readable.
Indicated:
h=12 m=28
